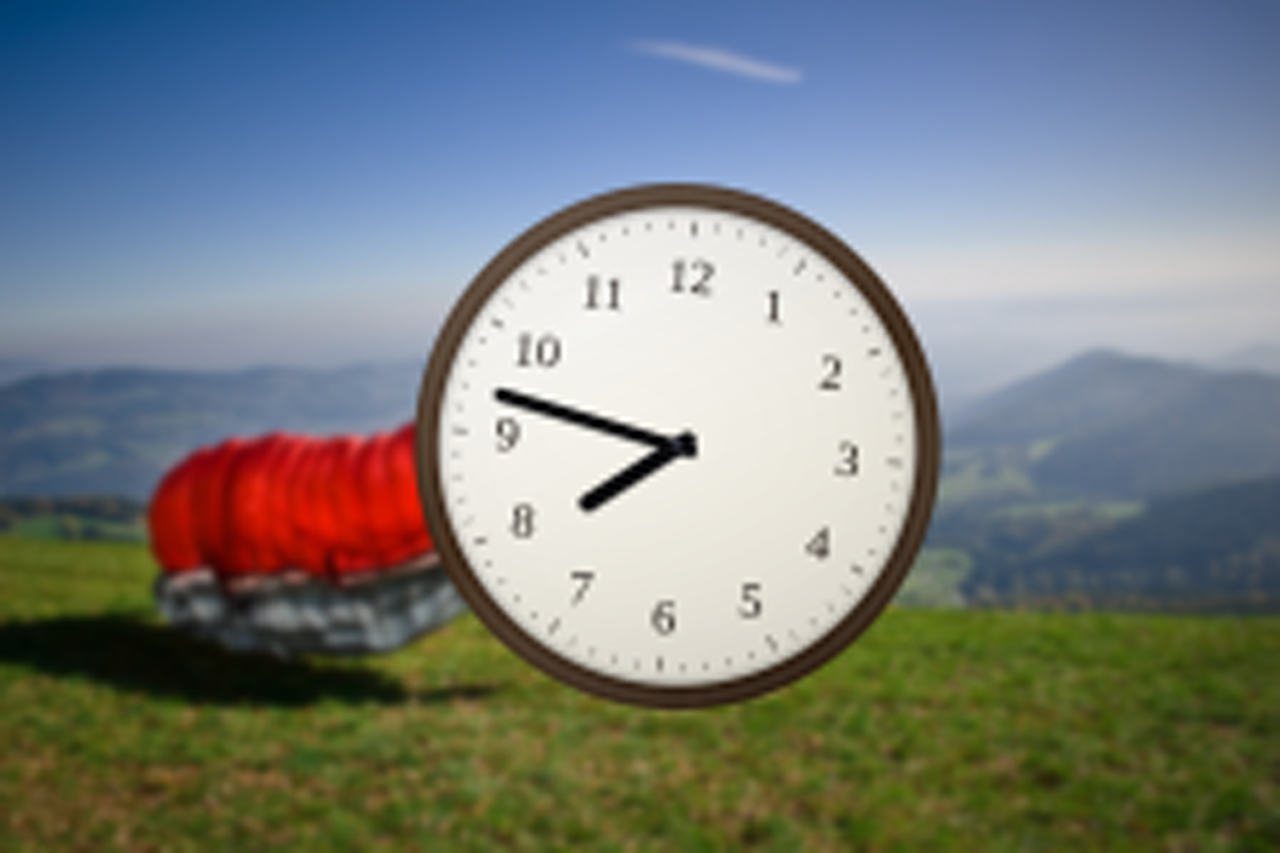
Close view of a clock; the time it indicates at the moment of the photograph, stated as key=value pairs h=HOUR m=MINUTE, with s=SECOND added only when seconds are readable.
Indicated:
h=7 m=47
